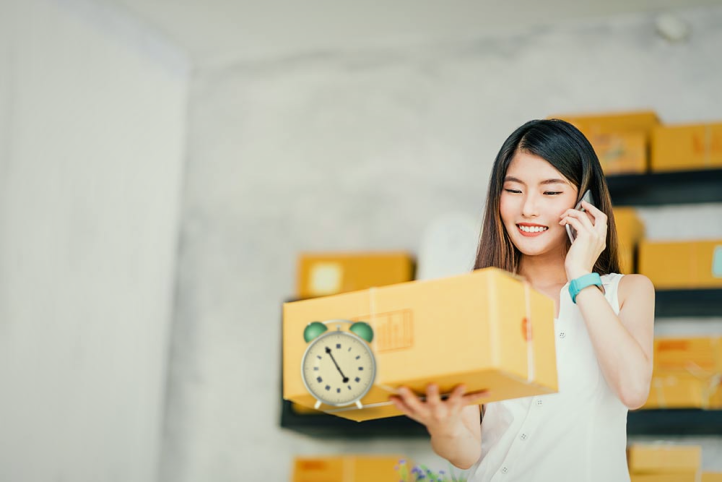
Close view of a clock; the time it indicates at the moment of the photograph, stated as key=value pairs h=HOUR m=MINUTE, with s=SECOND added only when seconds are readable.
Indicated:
h=4 m=55
